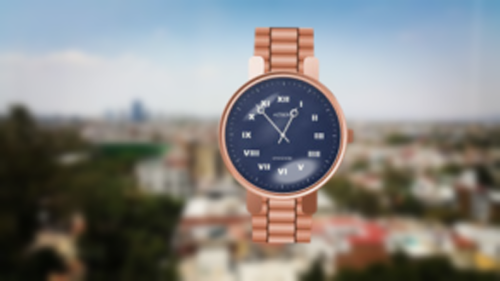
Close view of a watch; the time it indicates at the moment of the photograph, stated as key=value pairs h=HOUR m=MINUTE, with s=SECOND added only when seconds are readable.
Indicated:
h=12 m=53
